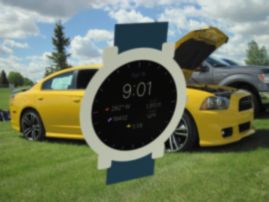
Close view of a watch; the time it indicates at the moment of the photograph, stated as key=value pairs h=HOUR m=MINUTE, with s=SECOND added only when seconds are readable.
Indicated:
h=9 m=1
